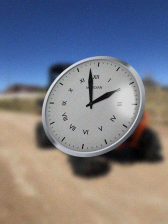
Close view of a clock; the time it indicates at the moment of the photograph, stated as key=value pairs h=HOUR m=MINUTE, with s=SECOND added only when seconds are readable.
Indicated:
h=1 m=58
